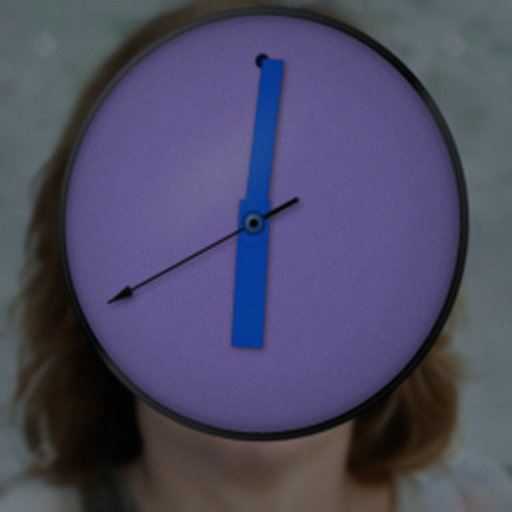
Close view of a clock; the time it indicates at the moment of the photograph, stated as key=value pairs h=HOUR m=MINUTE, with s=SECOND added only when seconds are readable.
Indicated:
h=6 m=0 s=40
